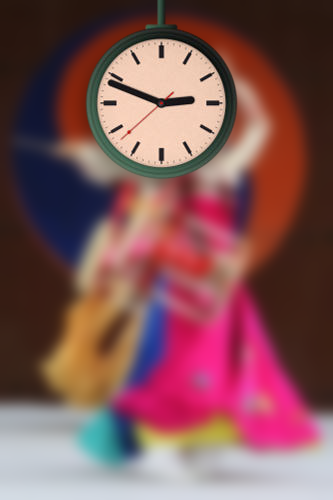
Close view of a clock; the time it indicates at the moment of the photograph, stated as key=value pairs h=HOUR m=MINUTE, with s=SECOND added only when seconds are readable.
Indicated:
h=2 m=48 s=38
